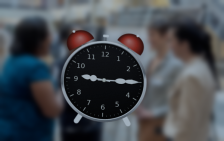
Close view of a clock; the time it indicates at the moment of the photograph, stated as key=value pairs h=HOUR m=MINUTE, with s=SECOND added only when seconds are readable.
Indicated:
h=9 m=15
